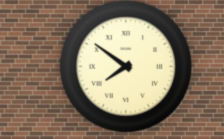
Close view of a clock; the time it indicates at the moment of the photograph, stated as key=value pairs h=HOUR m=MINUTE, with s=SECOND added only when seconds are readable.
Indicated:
h=7 m=51
